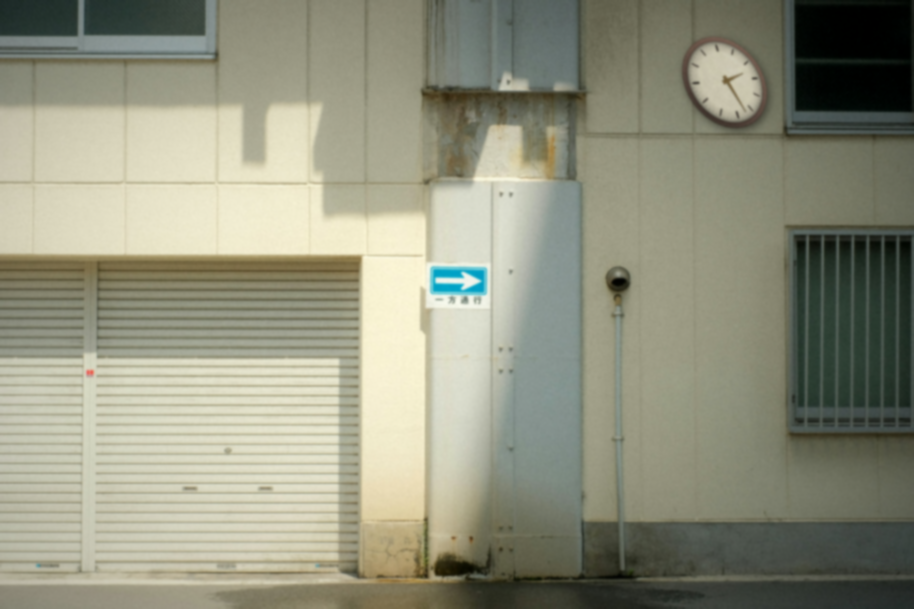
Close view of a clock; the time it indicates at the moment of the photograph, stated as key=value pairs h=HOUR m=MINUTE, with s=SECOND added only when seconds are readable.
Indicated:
h=2 m=27
